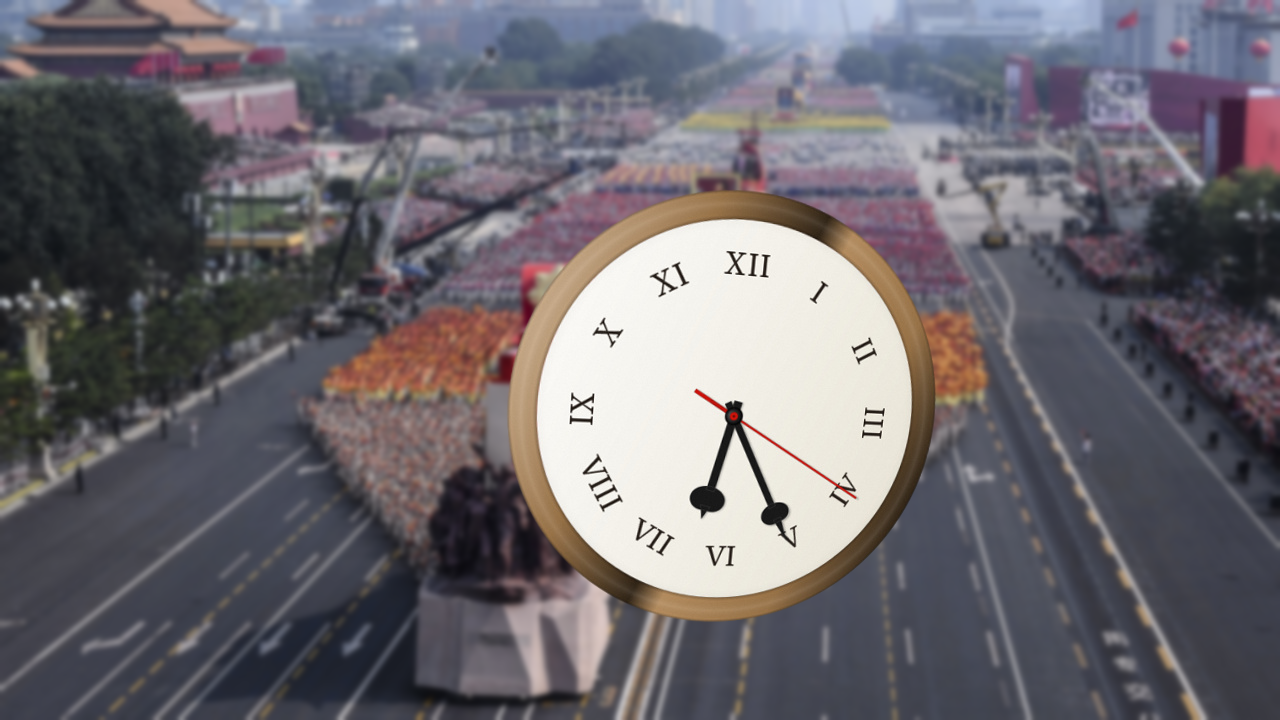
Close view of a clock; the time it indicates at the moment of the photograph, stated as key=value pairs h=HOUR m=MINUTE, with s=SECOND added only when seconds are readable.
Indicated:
h=6 m=25 s=20
